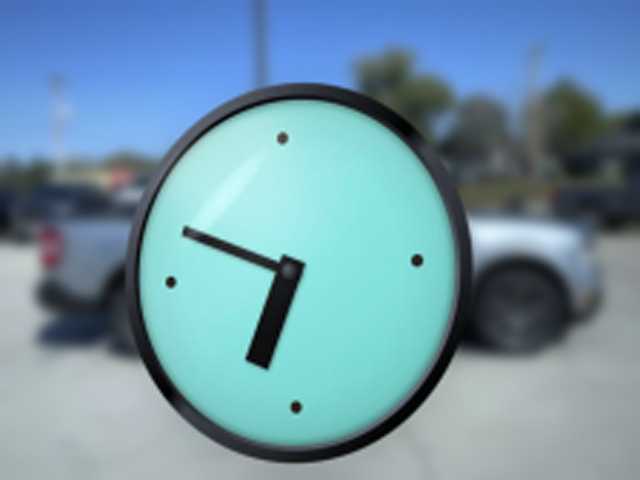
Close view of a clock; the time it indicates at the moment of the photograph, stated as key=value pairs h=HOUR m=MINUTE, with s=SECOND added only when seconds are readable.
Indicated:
h=6 m=49
